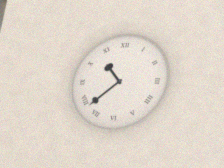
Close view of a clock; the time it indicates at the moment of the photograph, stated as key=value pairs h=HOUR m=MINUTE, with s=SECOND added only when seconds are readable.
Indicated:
h=10 m=38
